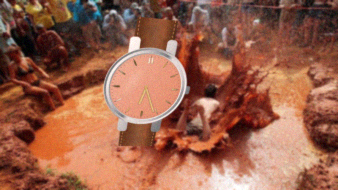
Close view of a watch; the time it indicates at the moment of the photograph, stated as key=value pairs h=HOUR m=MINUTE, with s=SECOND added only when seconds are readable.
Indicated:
h=6 m=26
